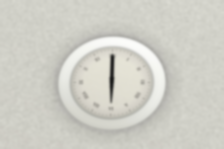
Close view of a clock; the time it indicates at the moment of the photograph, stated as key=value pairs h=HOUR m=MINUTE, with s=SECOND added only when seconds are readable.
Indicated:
h=6 m=0
